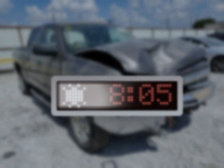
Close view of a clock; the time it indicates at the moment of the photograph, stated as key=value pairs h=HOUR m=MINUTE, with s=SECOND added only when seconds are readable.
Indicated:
h=8 m=5
